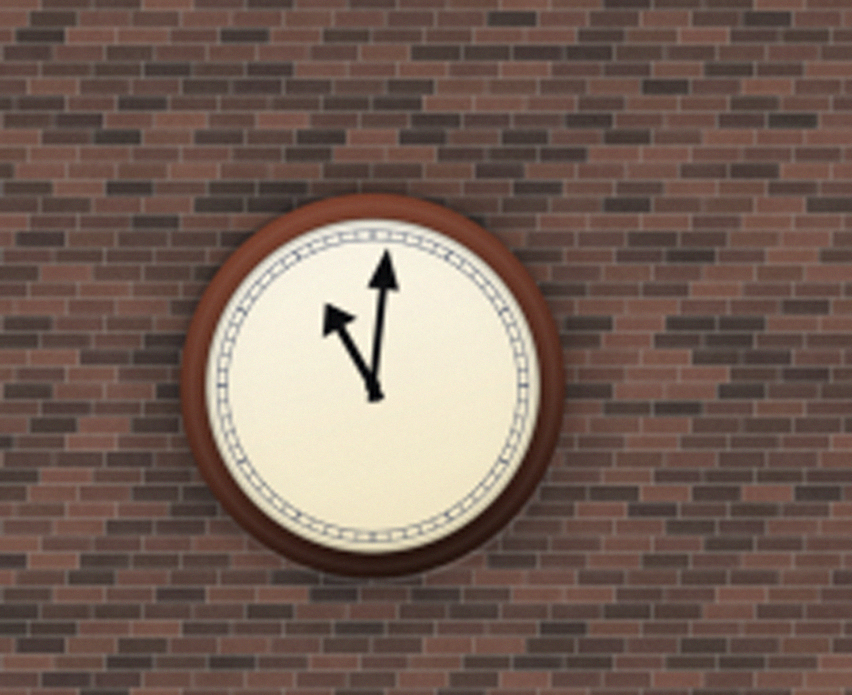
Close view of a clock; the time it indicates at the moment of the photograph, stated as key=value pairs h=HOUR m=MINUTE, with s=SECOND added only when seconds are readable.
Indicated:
h=11 m=1
